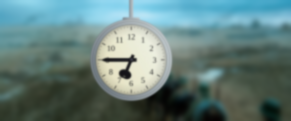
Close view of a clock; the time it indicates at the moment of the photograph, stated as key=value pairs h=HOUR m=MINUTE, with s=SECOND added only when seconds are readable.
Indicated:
h=6 m=45
